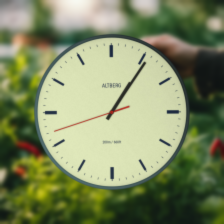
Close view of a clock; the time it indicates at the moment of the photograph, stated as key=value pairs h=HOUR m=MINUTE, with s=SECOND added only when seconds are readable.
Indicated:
h=1 m=5 s=42
